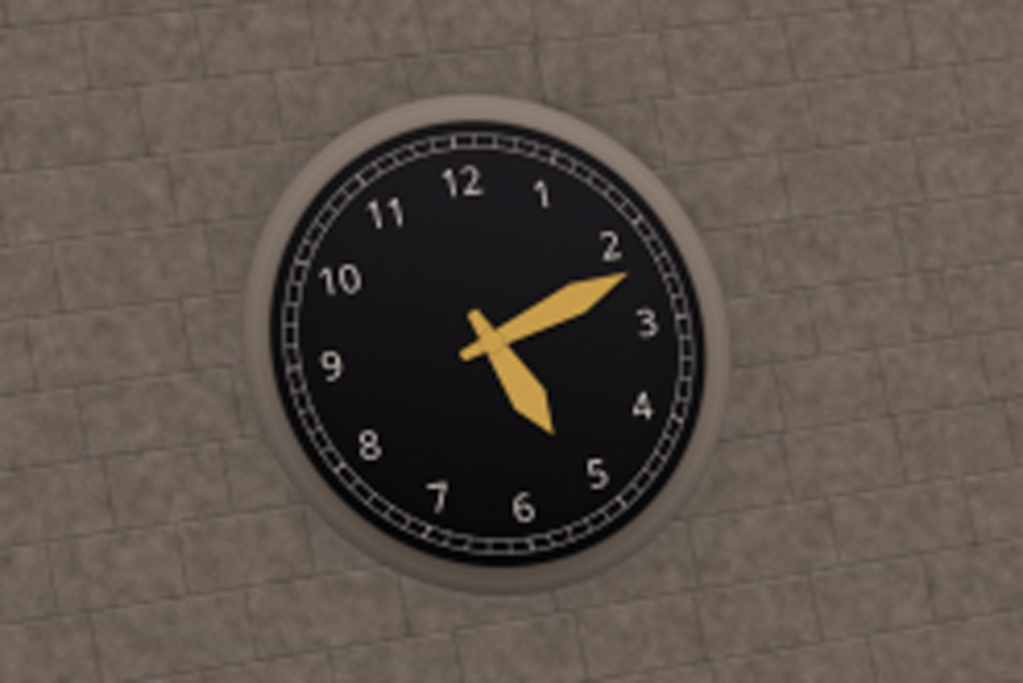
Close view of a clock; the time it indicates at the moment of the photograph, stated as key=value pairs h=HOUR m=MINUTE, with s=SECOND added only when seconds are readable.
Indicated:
h=5 m=12
